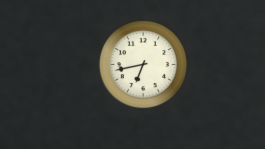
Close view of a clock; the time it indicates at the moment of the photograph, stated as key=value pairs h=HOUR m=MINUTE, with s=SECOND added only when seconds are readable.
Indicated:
h=6 m=43
